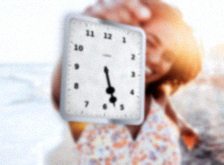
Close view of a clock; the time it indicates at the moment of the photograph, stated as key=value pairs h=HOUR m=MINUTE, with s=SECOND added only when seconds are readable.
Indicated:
h=5 m=27
